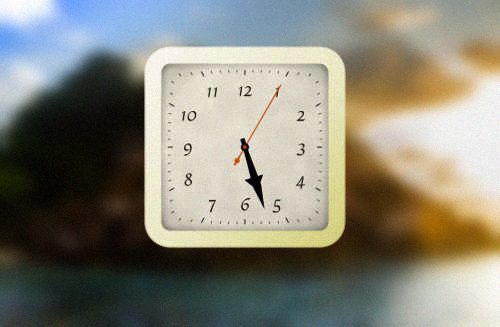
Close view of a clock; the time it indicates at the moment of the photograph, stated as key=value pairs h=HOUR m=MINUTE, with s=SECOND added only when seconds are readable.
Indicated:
h=5 m=27 s=5
